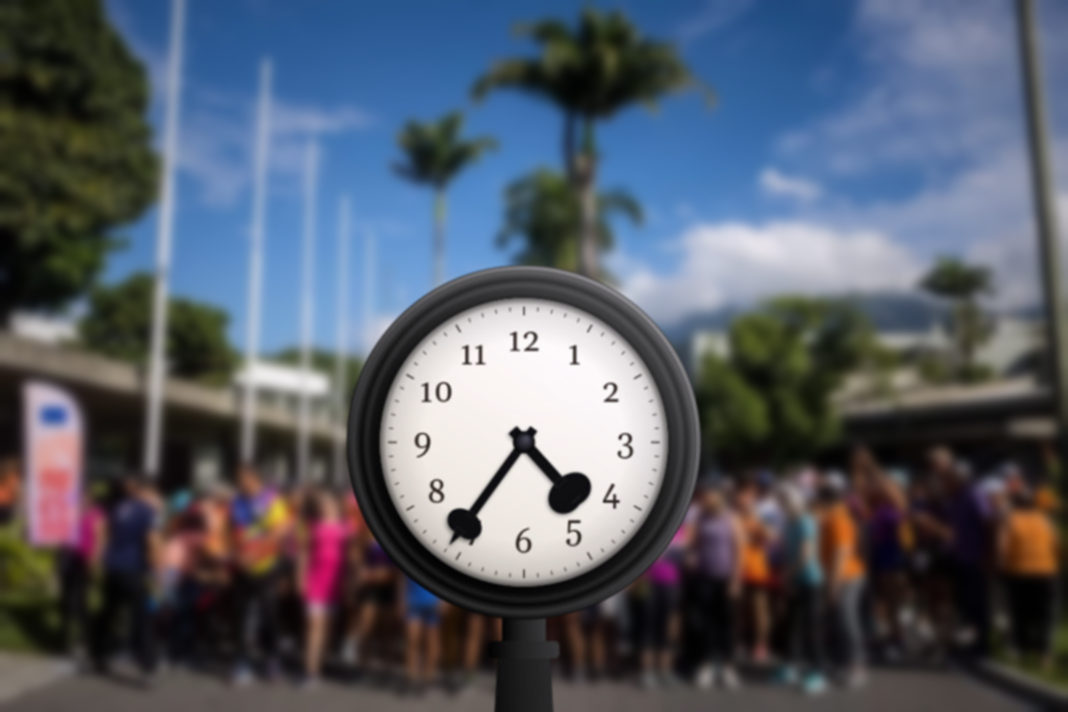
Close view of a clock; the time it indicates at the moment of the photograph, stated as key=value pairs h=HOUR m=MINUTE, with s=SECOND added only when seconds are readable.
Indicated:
h=4 m=36
